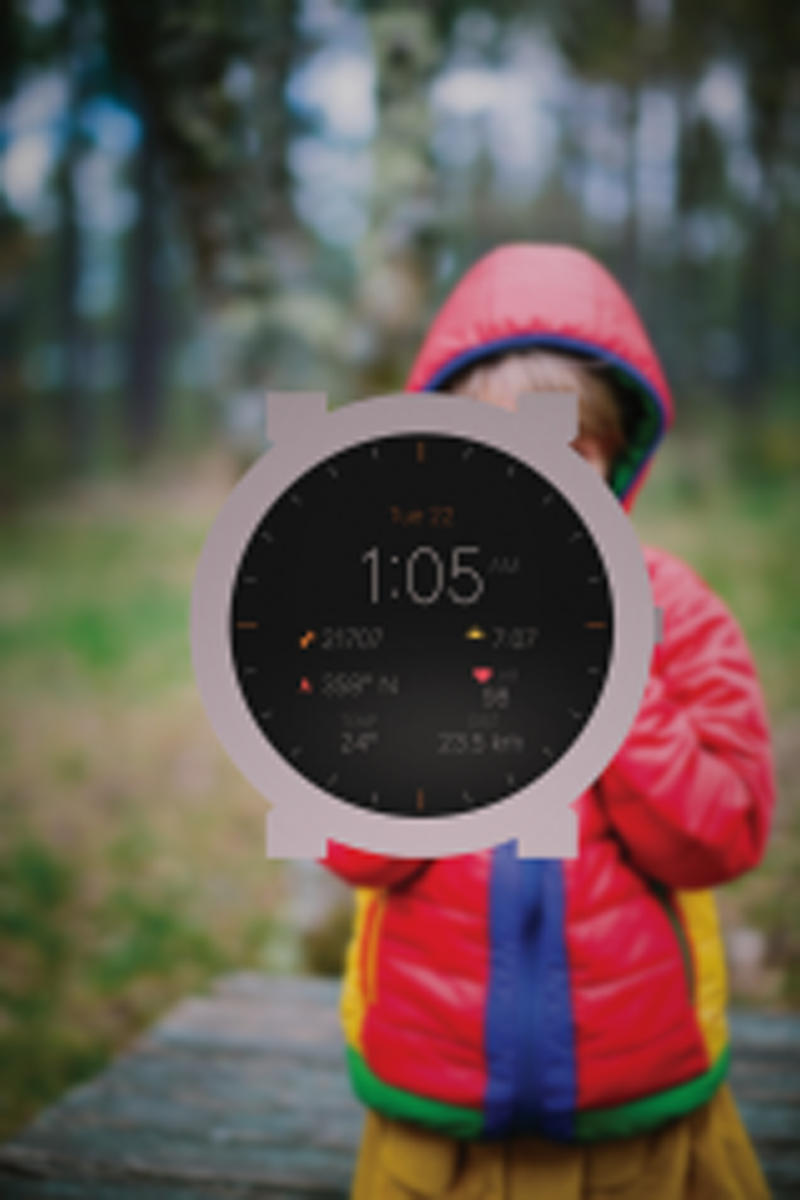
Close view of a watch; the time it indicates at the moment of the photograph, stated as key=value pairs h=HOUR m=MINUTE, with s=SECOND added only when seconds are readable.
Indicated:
h=1 m=5
